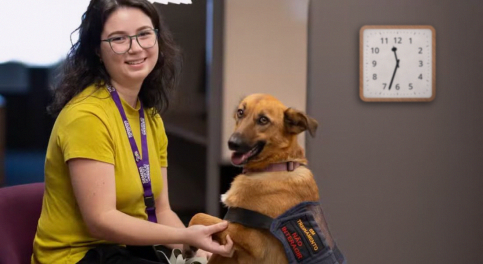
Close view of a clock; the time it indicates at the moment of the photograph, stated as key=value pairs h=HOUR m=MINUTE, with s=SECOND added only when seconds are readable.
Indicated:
h=11 m=33
